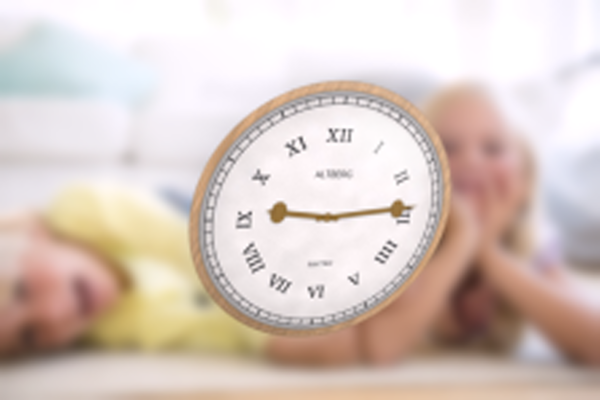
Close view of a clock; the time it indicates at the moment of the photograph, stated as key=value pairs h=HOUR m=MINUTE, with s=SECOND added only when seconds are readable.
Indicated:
h=9 m=14
